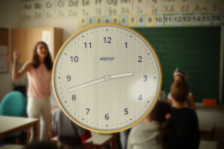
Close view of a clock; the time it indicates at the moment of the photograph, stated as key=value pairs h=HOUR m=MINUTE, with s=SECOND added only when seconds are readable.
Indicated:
h=2 m=42
